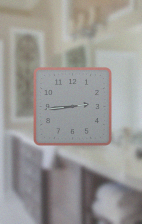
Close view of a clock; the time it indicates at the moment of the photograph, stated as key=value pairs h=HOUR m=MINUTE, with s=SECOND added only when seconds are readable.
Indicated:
h=2 m=44
